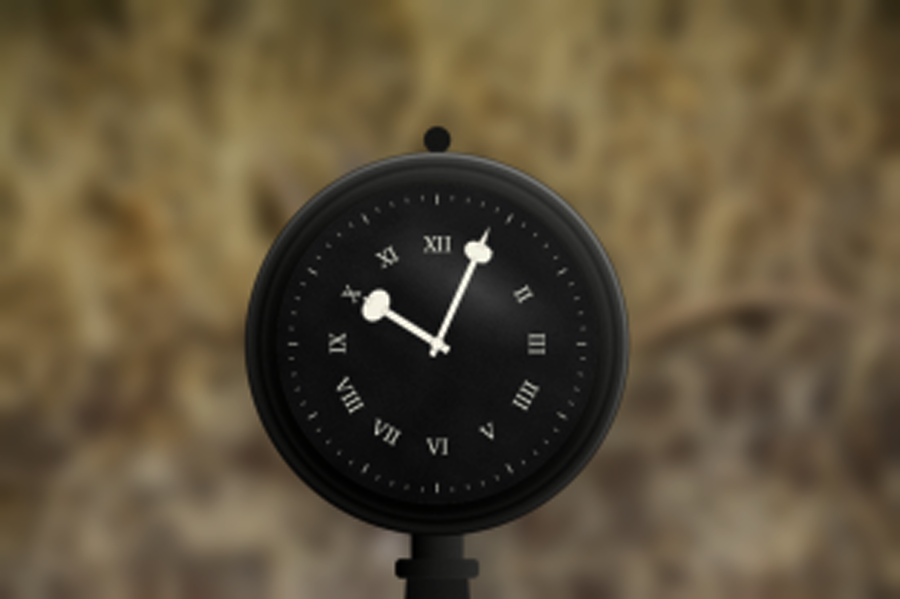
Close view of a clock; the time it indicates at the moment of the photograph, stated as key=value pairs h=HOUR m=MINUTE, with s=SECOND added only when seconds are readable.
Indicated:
h=10 m=4
